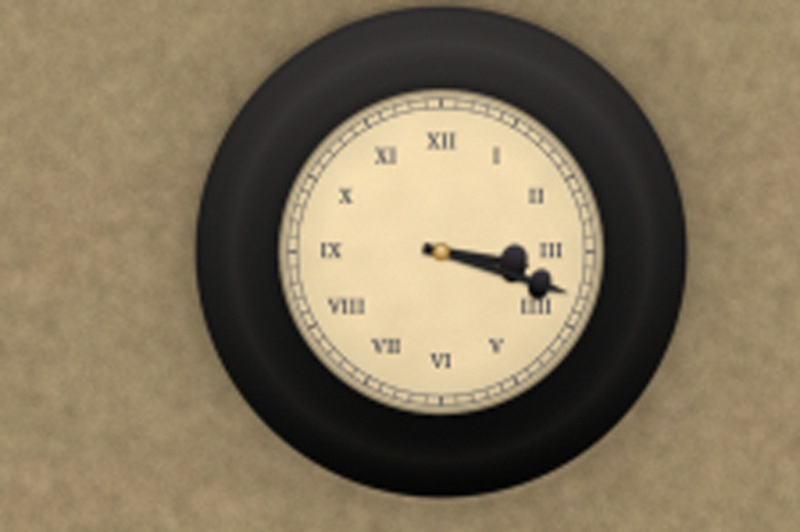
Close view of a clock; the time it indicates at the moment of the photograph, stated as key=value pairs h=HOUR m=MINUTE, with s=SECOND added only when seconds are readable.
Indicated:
h=3 m=18
